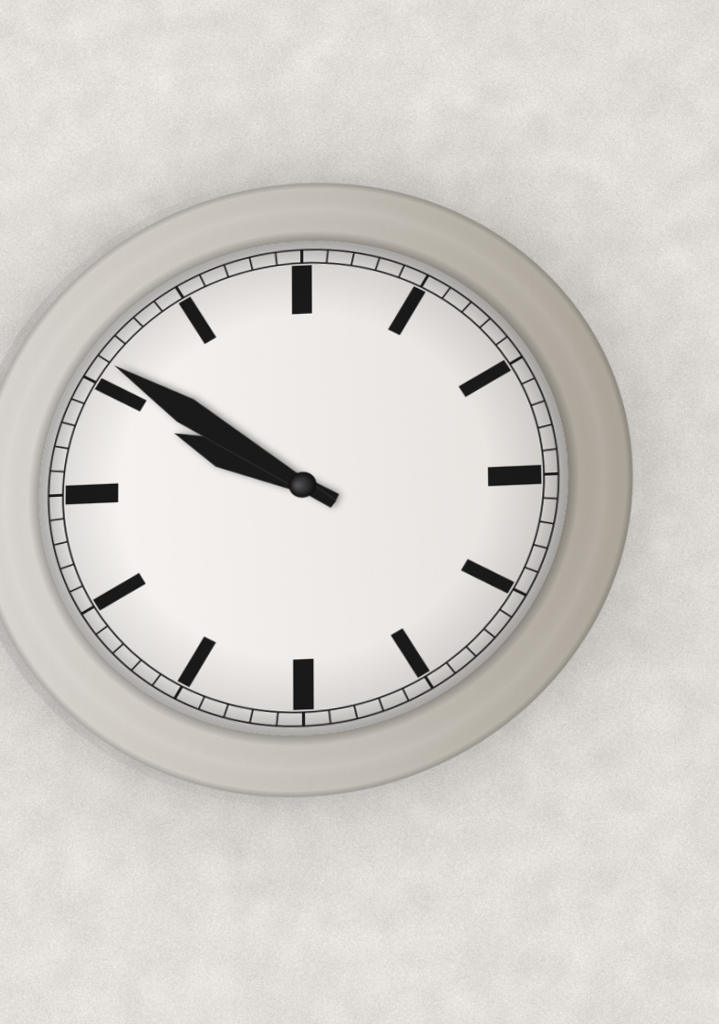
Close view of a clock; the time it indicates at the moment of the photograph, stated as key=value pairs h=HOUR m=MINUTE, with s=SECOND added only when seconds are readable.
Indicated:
h=9 m=51
